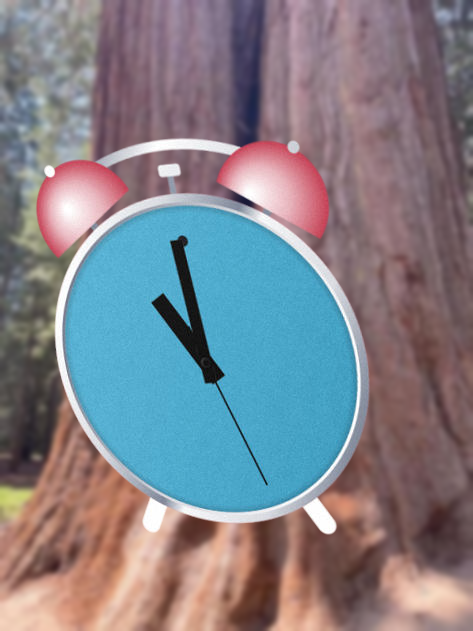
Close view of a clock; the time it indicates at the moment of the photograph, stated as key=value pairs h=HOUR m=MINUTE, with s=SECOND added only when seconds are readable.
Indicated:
h=10 m=59 s=27
